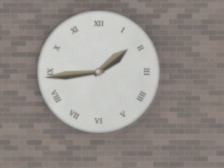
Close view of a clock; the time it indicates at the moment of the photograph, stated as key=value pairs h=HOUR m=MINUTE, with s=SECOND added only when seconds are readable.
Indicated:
h=1 m=44
